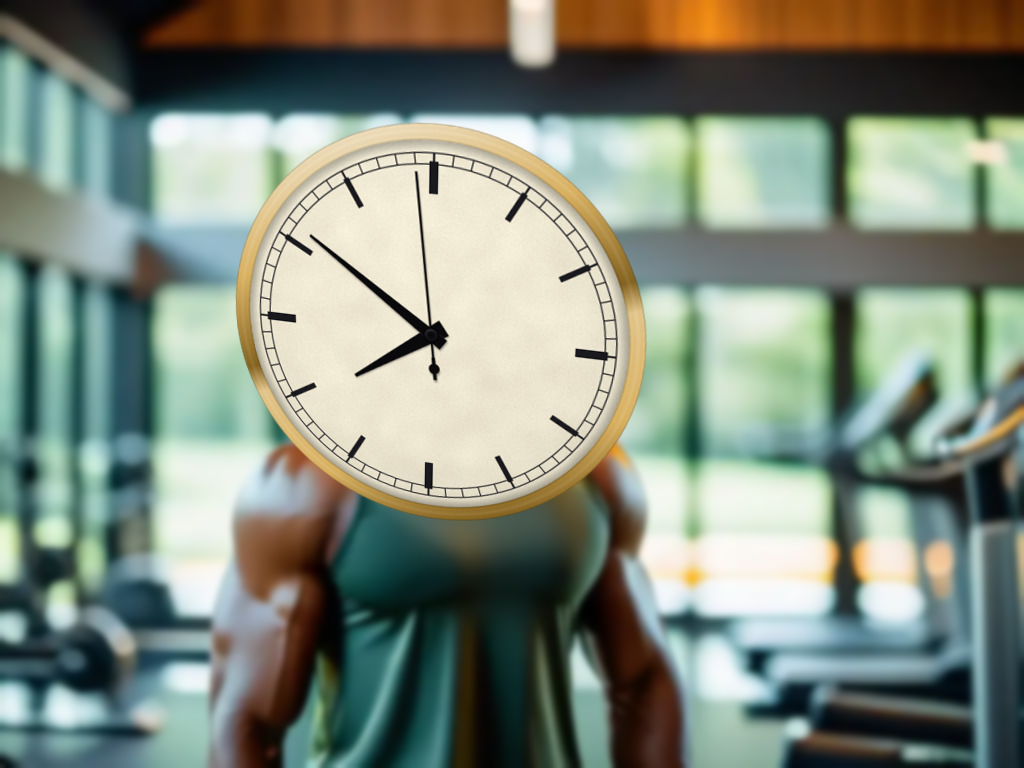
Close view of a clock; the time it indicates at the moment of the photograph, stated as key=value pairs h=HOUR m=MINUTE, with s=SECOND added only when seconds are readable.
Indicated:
h=7 m=50 s=59
